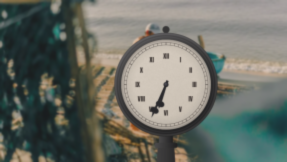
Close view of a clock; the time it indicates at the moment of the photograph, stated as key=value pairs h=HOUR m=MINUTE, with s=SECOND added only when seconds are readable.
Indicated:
h=6 m=34
